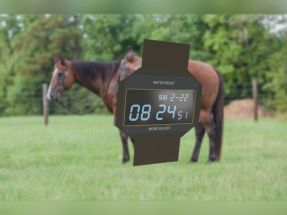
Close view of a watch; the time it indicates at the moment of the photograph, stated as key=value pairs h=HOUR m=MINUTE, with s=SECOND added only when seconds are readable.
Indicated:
h=8 m=24 s=51
